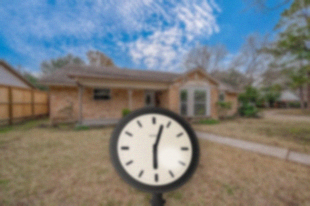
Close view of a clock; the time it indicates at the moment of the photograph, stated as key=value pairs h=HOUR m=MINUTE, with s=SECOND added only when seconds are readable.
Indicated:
h=6 m=3
